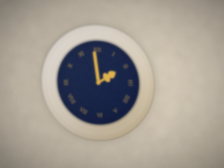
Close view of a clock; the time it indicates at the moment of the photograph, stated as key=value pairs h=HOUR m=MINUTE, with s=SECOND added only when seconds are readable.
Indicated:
h=1 m=59
